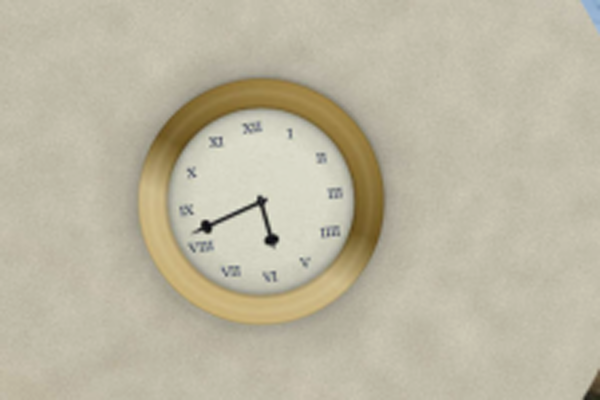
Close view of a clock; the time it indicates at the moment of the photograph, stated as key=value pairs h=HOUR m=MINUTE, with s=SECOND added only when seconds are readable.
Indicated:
h=5 m=42
